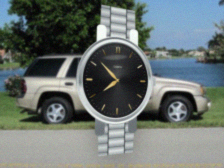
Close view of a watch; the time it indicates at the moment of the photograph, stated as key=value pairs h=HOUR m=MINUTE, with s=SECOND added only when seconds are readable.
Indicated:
h=7 m=52
